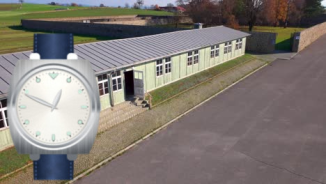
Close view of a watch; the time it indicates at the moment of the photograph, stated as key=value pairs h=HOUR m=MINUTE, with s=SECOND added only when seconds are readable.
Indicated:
h=12 m=49
